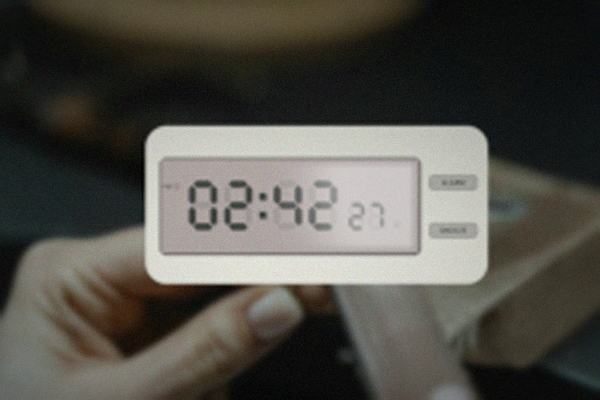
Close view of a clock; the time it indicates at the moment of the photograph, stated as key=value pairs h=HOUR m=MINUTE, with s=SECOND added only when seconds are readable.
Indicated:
h=2 m=42 s=27
